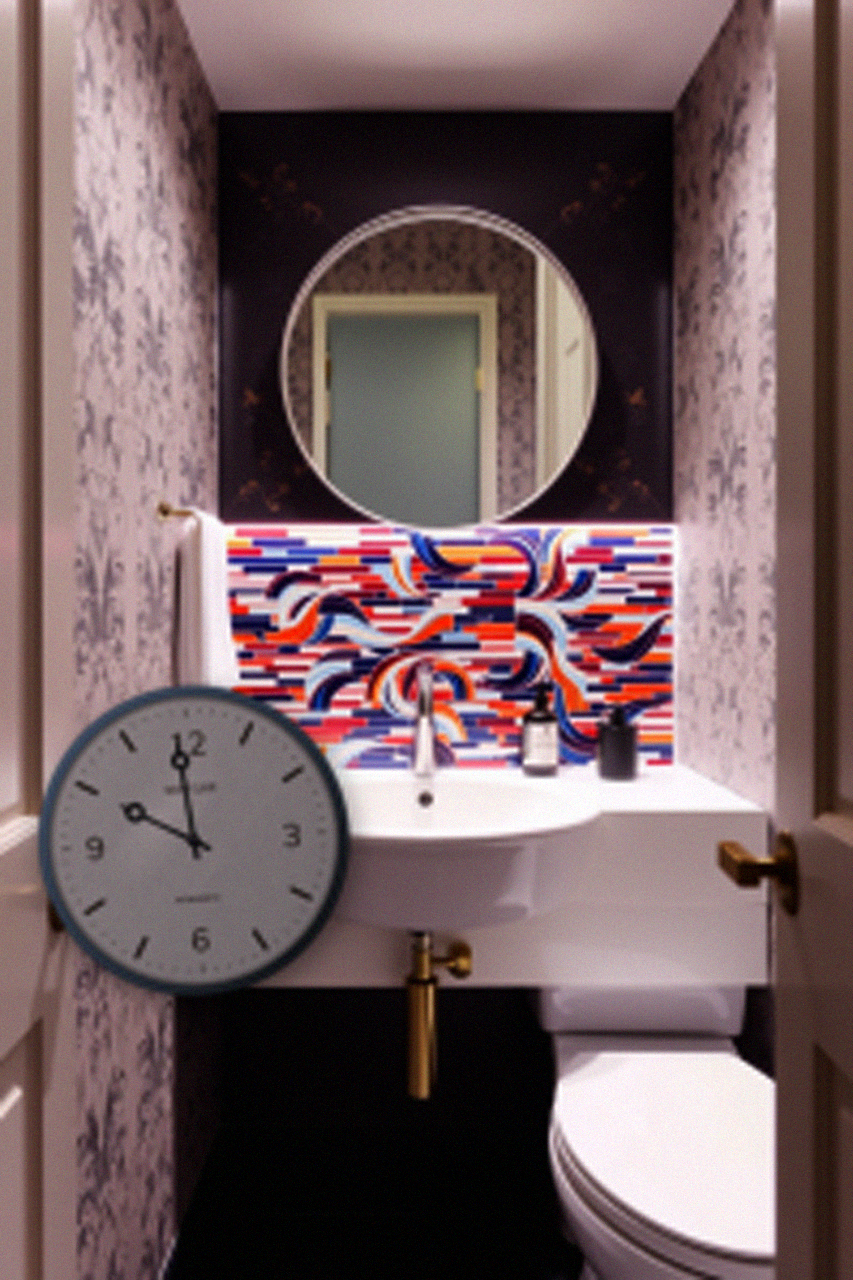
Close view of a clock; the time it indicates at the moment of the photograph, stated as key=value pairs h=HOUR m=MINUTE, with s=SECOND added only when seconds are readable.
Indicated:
h=9 m=59
